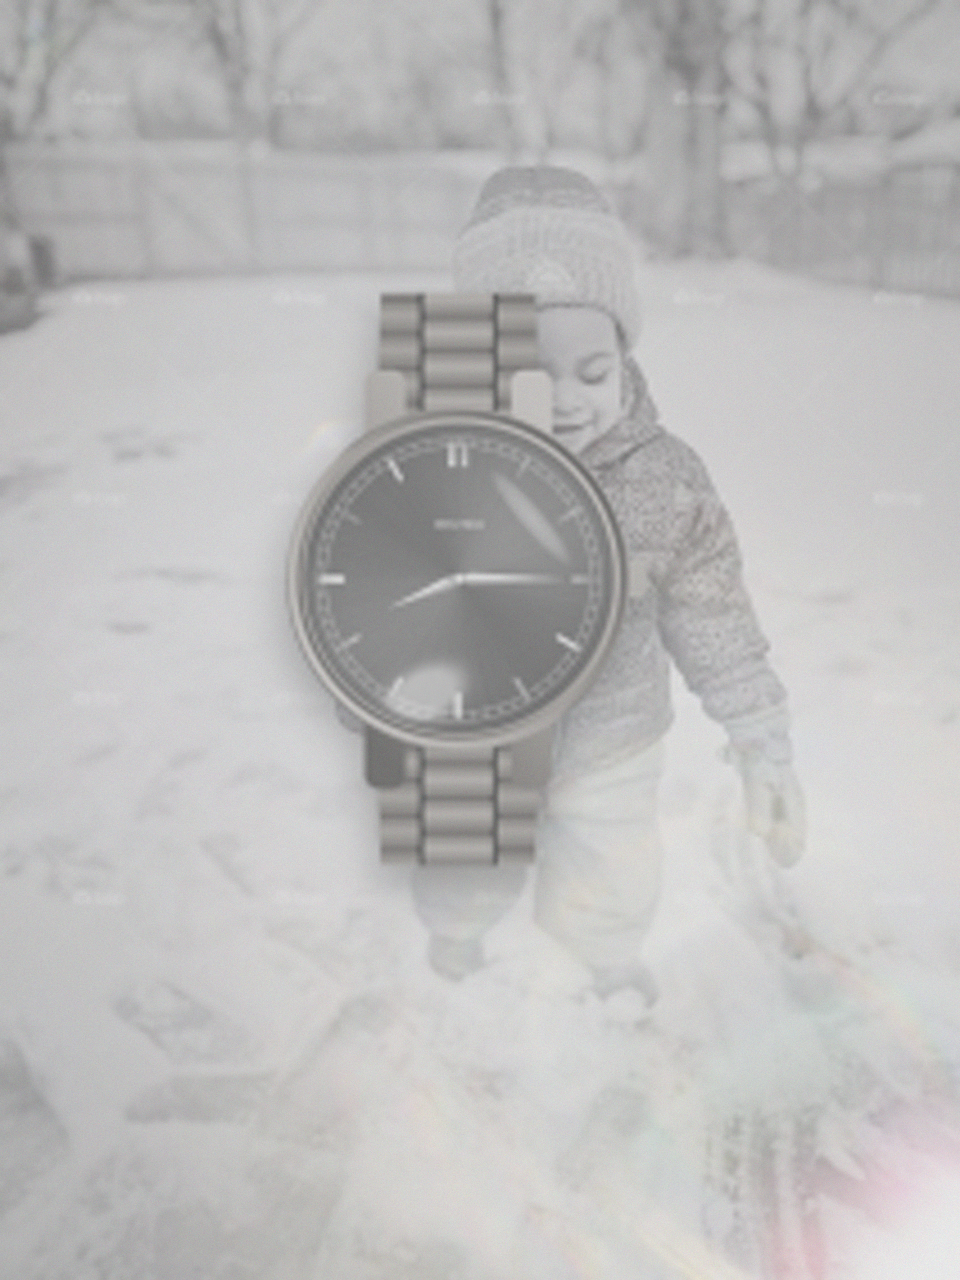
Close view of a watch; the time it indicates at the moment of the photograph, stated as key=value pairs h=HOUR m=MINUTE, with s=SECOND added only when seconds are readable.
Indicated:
h=8 m=15
